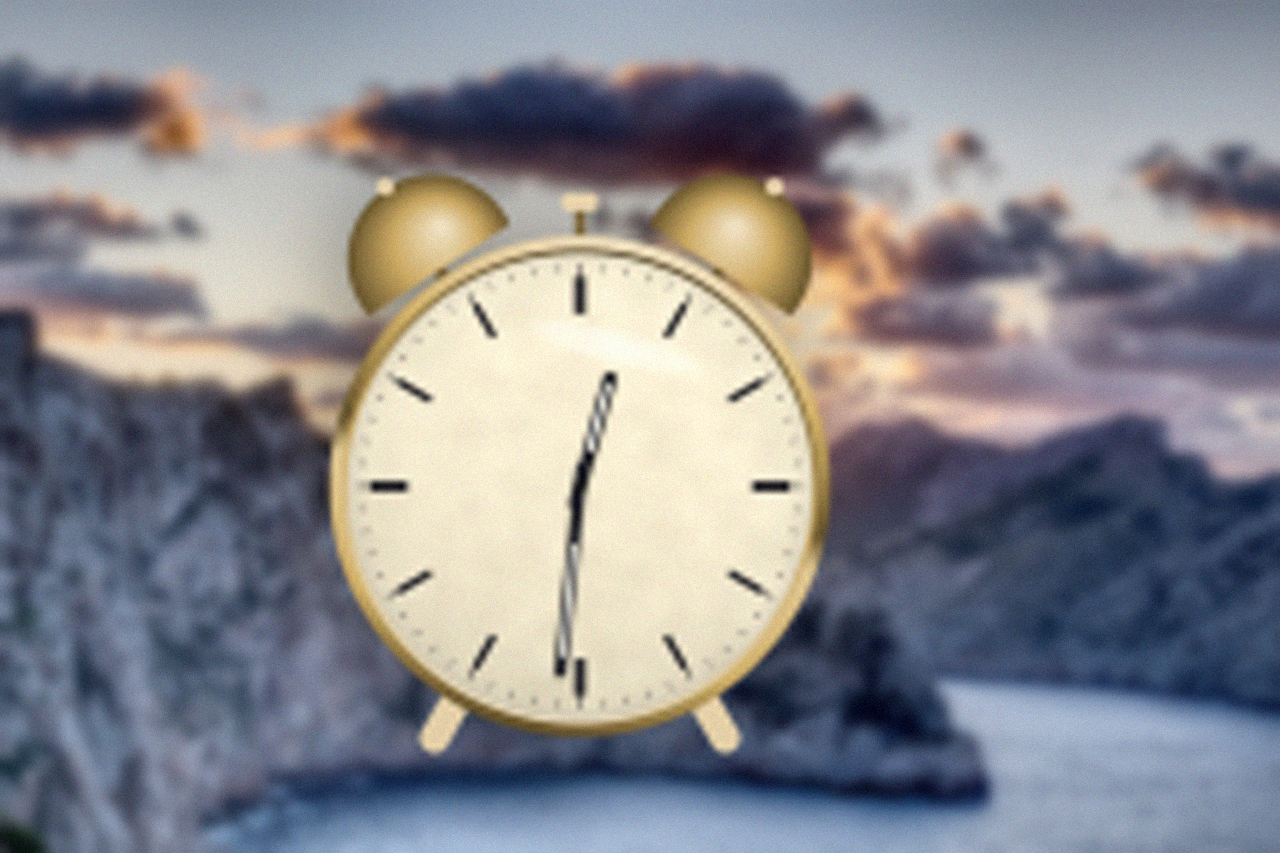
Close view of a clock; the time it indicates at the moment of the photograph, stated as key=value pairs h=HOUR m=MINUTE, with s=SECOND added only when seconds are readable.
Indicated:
h=12 m=31
